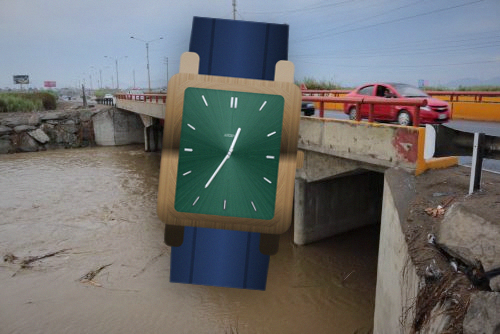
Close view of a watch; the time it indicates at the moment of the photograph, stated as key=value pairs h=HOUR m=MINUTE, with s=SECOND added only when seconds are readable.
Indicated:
h=12 m=35
